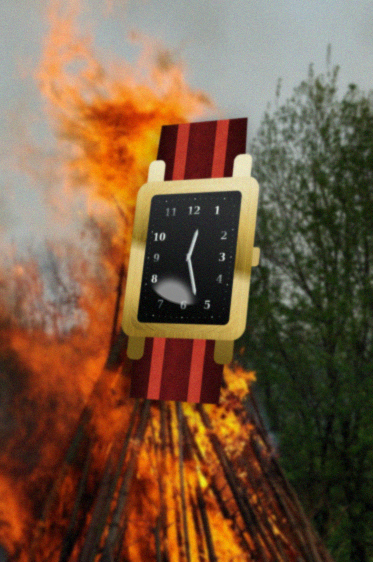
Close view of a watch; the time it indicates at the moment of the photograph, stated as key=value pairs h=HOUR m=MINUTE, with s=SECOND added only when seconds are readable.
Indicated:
h=12 m=27
